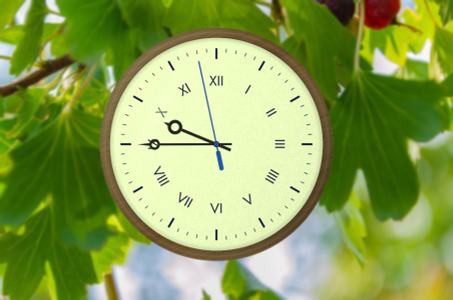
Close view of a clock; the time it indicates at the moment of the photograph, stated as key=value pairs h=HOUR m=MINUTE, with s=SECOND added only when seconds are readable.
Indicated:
h=9 m=44 s=58
